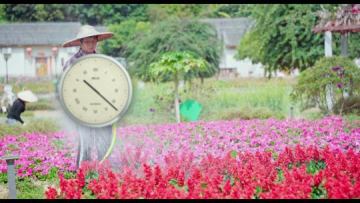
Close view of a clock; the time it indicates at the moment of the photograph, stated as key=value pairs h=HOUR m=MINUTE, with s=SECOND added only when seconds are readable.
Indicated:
h=10 m=22
